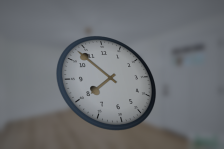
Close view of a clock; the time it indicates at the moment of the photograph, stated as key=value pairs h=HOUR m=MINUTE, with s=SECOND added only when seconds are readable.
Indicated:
h=7 m=53
